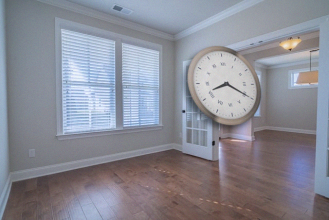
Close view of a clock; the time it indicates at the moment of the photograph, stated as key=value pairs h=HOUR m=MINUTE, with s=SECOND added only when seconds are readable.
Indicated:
h=8 m=20
